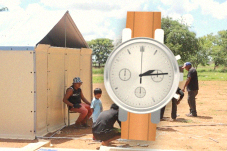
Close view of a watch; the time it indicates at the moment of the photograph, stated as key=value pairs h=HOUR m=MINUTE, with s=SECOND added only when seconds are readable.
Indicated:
h=2 m=14
